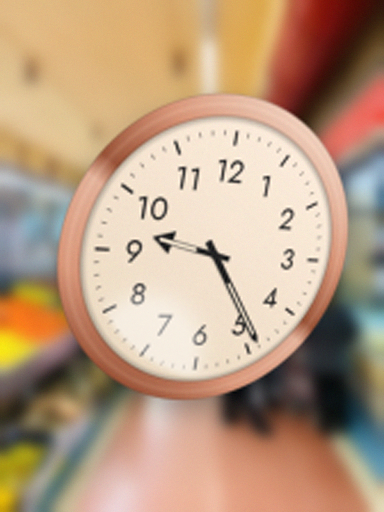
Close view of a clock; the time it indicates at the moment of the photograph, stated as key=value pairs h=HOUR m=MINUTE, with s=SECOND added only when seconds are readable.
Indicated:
h=9 m=24
